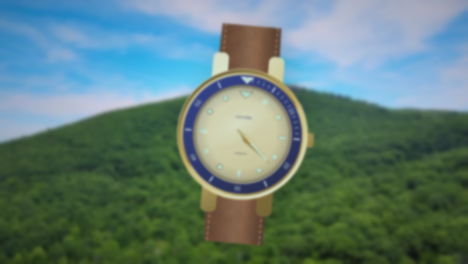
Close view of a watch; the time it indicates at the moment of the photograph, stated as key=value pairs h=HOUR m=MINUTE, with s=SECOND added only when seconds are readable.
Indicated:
h=4 m=22
